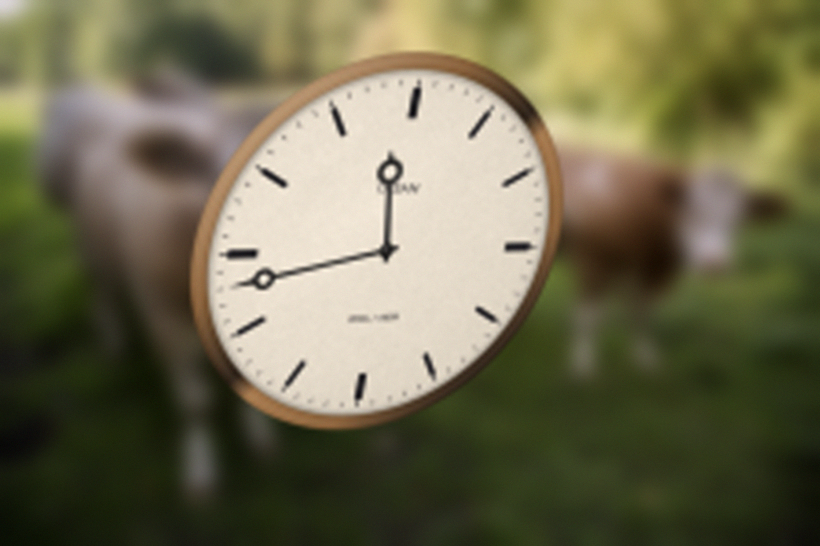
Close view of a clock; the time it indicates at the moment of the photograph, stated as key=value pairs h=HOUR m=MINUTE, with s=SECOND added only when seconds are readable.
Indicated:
h=11 m=43
